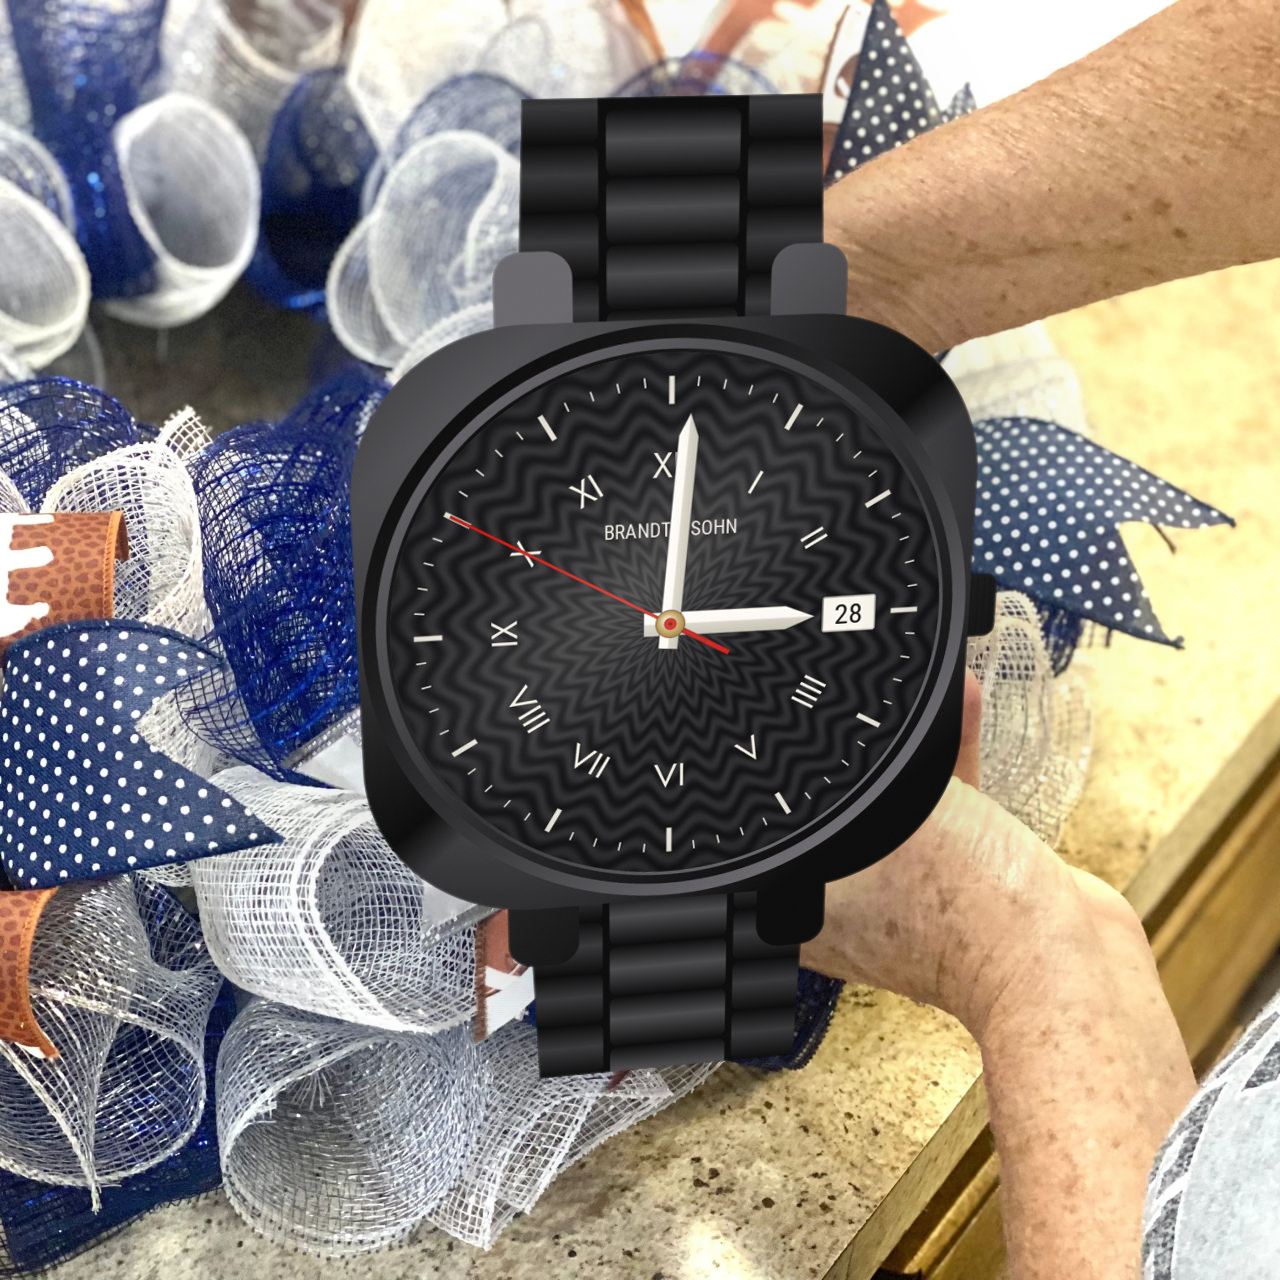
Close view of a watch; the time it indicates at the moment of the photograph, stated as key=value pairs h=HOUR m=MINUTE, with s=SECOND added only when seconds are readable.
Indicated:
h=3 m=0 s=50
